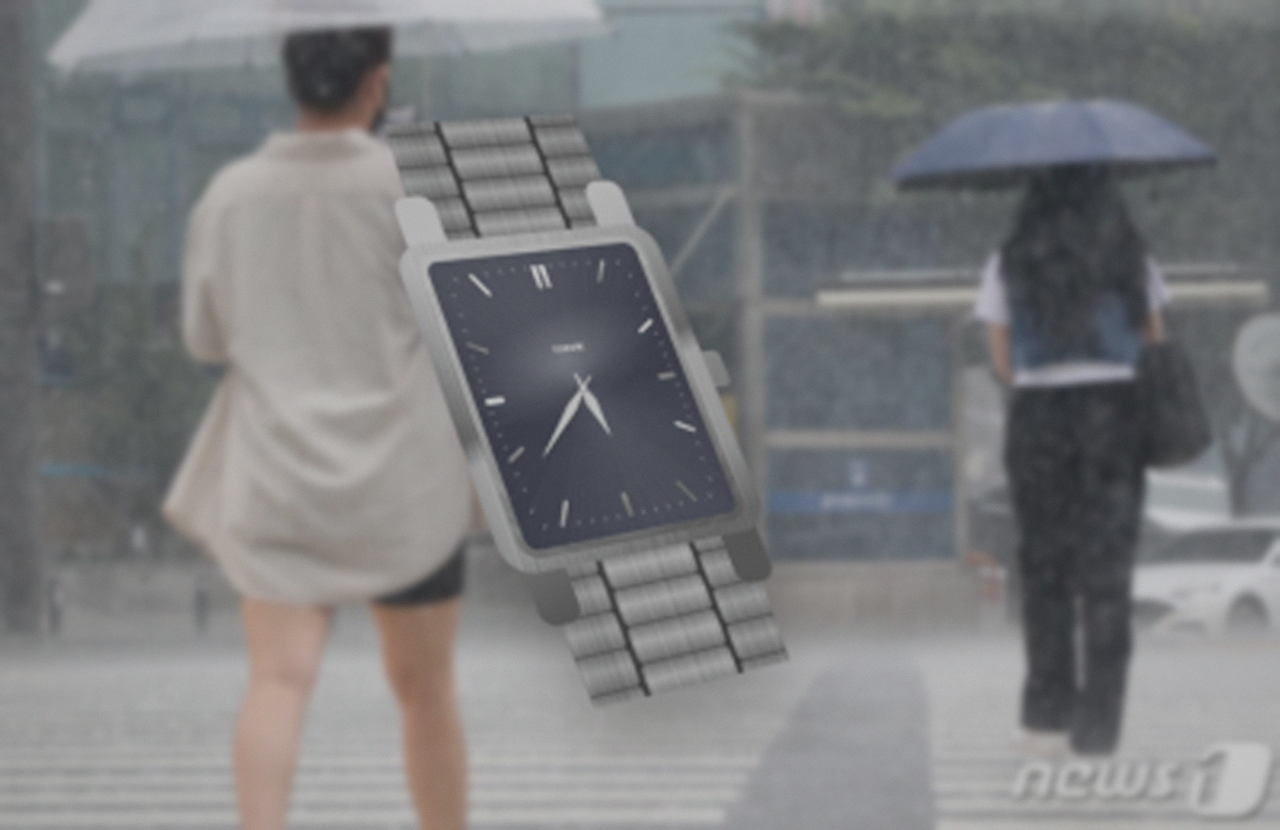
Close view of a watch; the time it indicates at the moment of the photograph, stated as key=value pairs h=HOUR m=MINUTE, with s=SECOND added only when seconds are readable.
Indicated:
h=5 m=38
